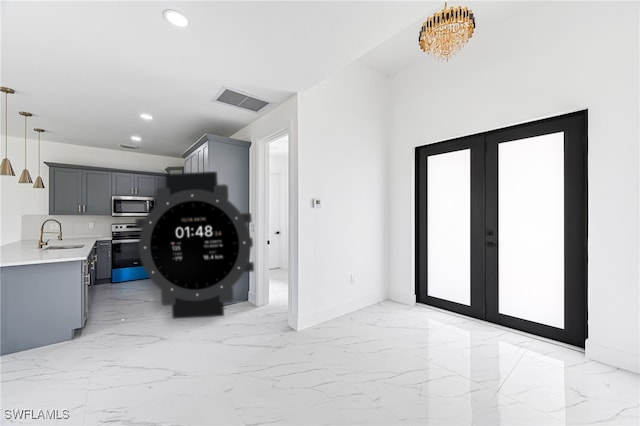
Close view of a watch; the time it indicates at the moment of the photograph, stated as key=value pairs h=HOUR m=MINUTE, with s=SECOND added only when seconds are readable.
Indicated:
h=1 m=48
